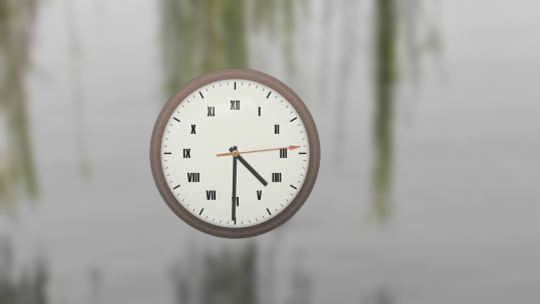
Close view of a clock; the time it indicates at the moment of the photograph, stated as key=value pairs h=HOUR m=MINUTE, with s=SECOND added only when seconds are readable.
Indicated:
h=4 m=30 s=14
